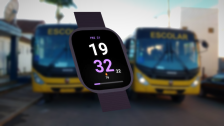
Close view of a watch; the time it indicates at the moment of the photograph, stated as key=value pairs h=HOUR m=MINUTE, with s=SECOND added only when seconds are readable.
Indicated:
h=19 m=32
